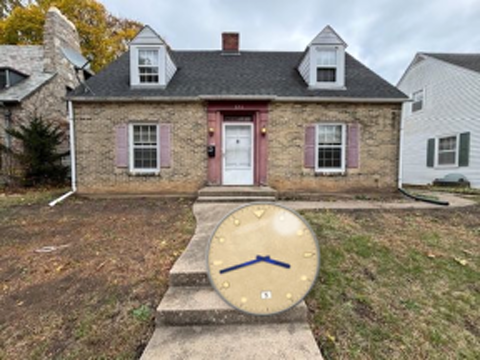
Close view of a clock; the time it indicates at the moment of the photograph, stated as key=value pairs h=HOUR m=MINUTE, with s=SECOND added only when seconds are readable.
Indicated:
h=3 m=43
